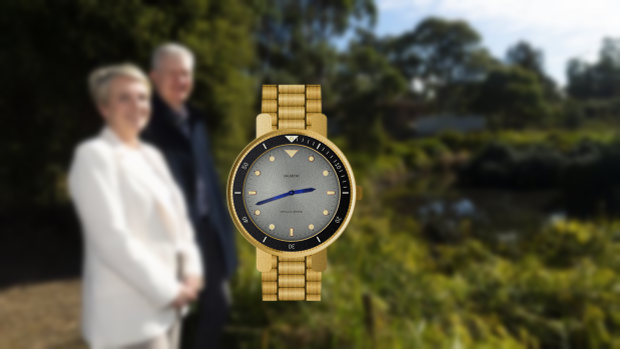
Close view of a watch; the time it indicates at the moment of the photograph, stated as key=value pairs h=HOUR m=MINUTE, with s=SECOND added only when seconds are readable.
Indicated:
h=2 m=42
